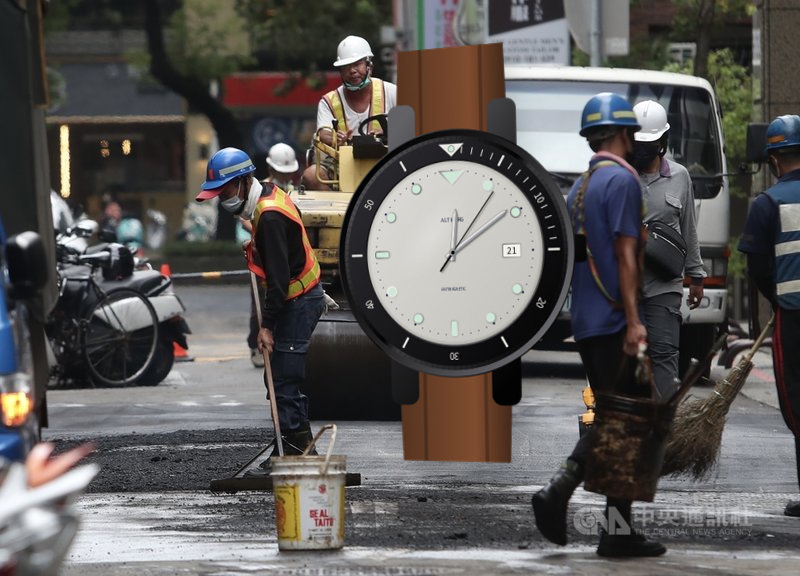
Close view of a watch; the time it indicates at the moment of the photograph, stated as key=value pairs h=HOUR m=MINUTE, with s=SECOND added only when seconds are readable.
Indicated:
h=12 m=9 s=6
